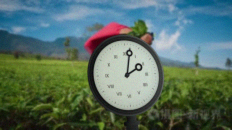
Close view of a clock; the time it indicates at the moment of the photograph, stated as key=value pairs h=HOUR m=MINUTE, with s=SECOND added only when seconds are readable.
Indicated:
h=2 m=2
